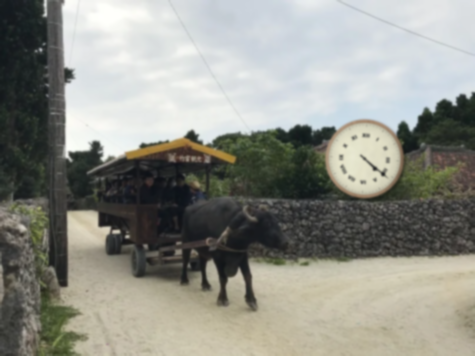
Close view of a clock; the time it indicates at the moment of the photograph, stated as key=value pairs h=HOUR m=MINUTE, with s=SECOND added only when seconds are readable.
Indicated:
h=4 m=21
